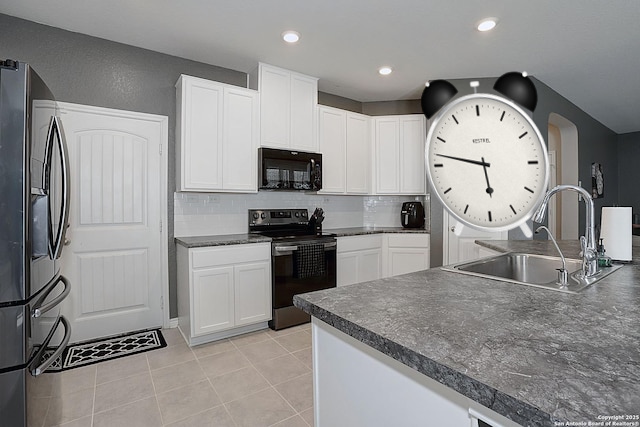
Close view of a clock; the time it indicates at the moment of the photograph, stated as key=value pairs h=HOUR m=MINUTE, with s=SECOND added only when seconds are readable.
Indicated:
h=5 m=47
